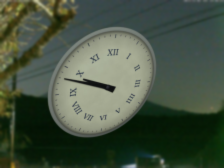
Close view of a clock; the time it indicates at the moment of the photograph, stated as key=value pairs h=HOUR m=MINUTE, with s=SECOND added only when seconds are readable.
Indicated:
h=9 m=48
